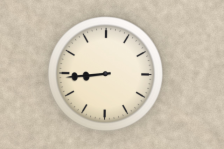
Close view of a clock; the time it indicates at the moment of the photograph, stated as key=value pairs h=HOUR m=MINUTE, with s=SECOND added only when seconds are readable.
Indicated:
h=8 m=44
